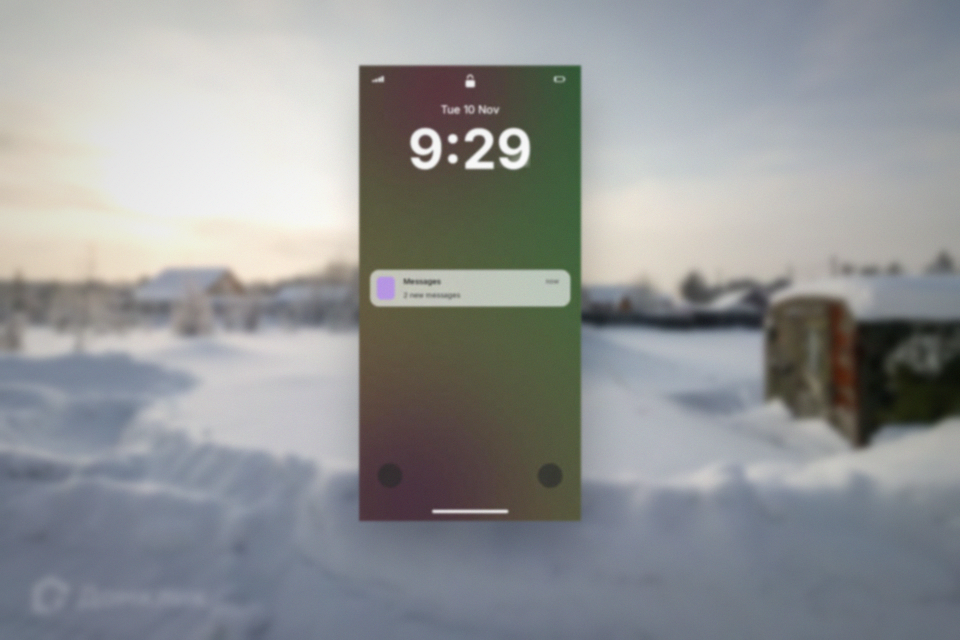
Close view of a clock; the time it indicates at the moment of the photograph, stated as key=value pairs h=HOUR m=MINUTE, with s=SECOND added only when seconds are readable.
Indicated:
h=9 m=29
